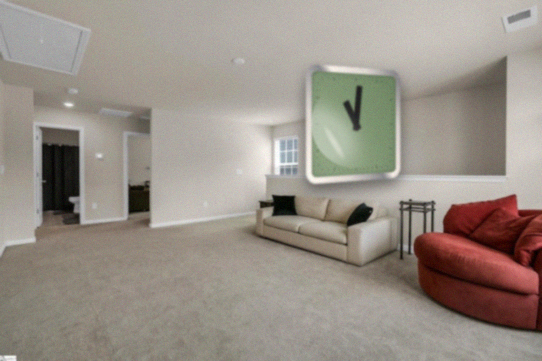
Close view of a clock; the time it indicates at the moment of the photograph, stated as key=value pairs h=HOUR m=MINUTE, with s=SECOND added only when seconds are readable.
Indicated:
h=11 m=1
